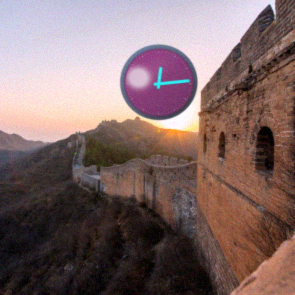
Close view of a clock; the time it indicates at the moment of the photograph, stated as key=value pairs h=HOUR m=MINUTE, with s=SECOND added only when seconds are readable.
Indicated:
h=12 m=14
